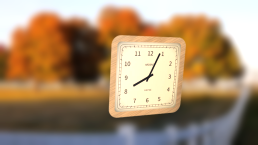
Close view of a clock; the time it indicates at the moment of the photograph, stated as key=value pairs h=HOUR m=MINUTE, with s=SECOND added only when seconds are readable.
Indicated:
h=8 m=4
